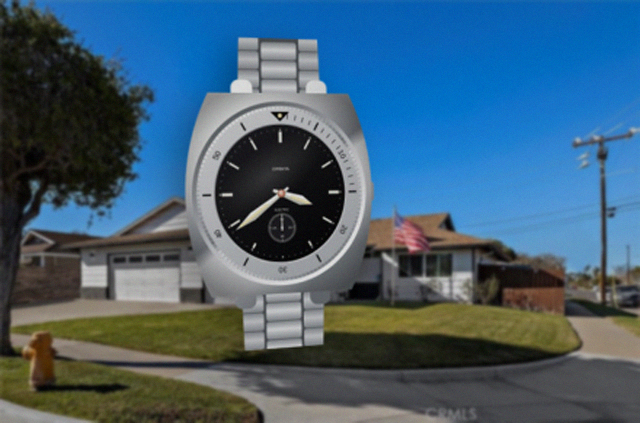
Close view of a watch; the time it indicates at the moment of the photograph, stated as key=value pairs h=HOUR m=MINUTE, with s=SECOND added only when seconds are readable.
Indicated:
h=3 m=39
